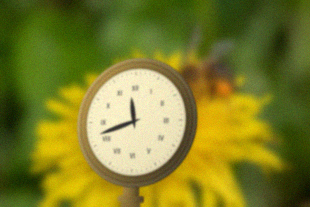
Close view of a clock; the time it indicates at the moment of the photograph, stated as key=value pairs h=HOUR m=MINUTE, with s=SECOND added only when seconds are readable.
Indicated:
h=11 m=42
